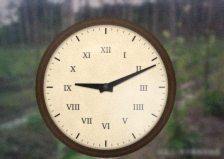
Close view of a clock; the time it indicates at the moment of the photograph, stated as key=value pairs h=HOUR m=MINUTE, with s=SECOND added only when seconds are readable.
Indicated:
h=9 m=11
